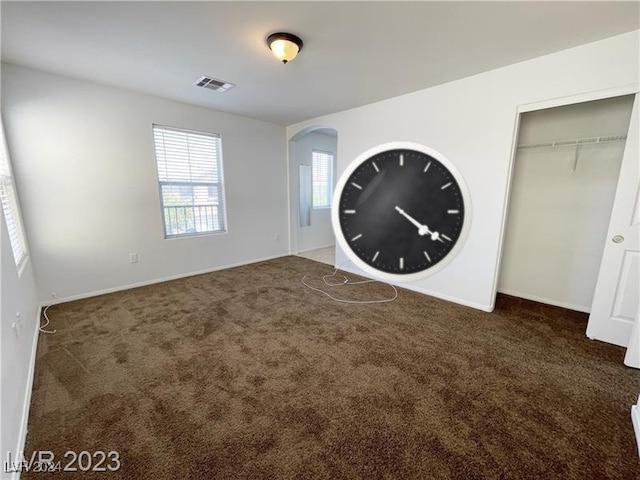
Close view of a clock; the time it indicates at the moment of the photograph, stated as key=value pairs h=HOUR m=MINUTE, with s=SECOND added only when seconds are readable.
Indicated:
h=4 m=21
